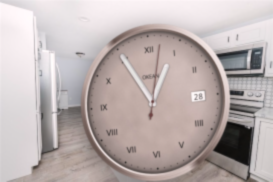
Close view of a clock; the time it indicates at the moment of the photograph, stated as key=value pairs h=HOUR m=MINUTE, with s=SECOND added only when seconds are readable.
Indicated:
h=12 m=55 s=2
